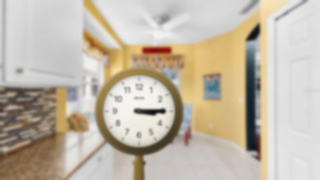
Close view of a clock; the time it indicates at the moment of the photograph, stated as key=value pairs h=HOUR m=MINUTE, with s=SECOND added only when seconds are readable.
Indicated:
h=3 m=15
